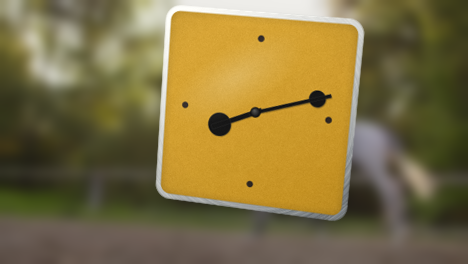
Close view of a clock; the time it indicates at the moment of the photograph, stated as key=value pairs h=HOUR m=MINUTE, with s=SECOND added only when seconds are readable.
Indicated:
h=8 m=12
